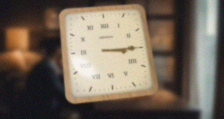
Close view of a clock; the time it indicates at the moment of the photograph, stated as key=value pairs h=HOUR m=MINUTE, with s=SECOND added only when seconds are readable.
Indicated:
h=3 m=15
